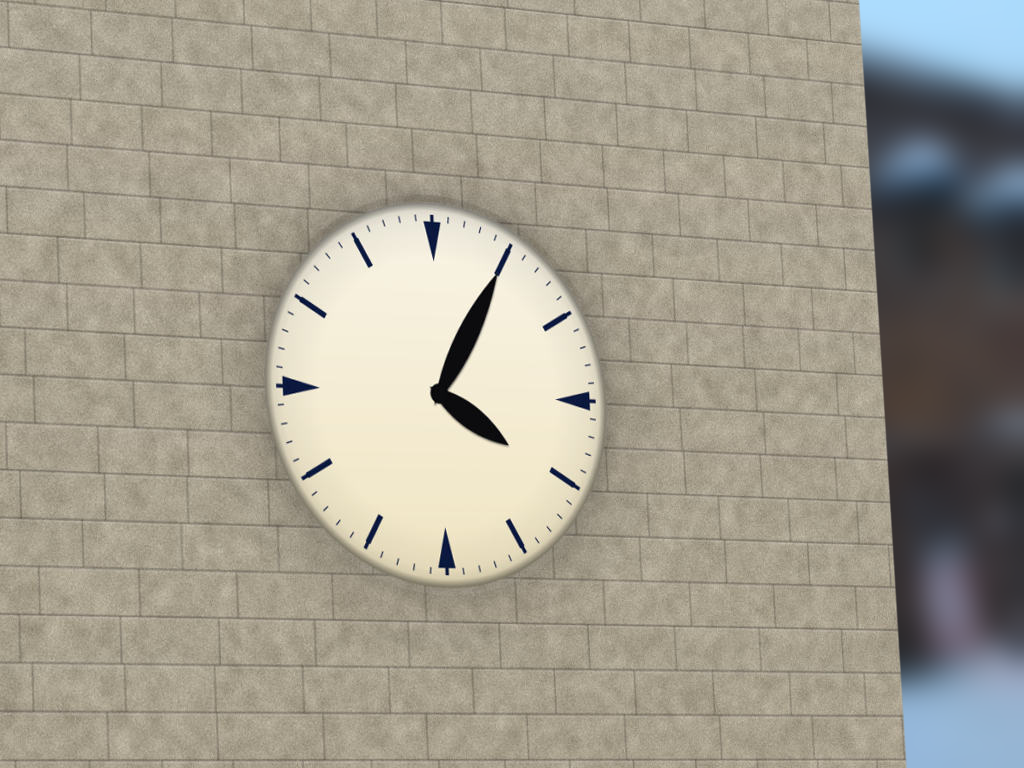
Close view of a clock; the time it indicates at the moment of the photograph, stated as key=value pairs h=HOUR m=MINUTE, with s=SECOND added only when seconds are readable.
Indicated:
h=4 m=5
